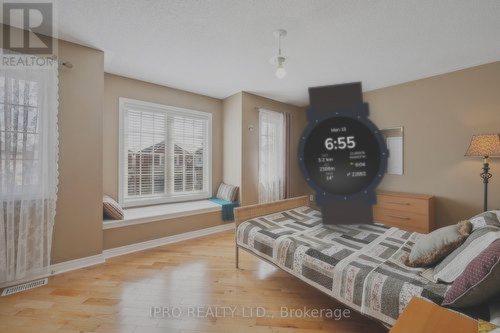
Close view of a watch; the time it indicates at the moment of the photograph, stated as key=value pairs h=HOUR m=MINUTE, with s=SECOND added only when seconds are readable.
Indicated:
h=6 m=55
